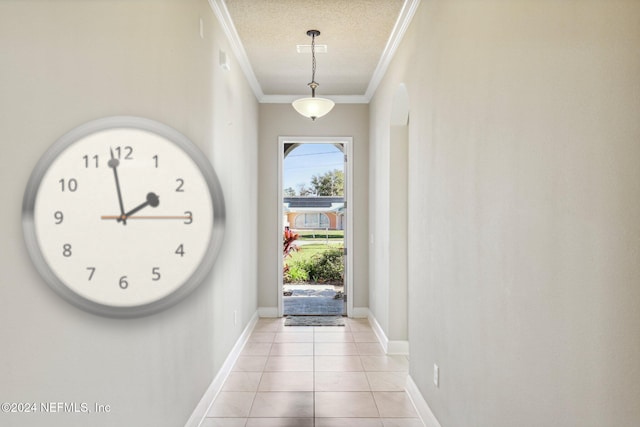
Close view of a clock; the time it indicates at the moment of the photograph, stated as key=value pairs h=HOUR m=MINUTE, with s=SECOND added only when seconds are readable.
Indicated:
h=1 m=58 s=15
